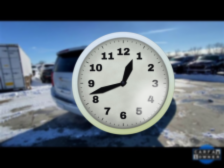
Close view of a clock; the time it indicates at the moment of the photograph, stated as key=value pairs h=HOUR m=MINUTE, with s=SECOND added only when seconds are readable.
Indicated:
h=12 m=42
